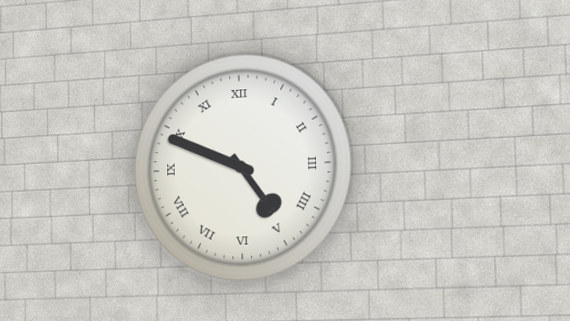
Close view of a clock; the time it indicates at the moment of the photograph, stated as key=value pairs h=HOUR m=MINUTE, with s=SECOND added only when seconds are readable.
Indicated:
h=4 m=49
